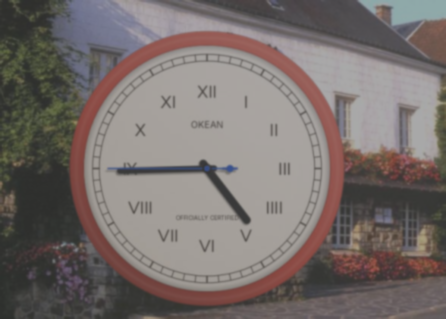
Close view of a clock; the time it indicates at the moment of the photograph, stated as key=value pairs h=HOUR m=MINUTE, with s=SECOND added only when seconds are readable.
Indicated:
h=4 m=44 s=45
